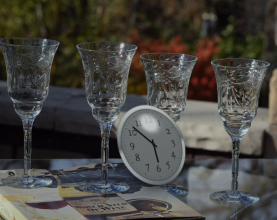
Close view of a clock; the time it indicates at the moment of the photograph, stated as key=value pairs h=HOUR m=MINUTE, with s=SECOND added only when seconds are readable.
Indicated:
h=5 m=52
